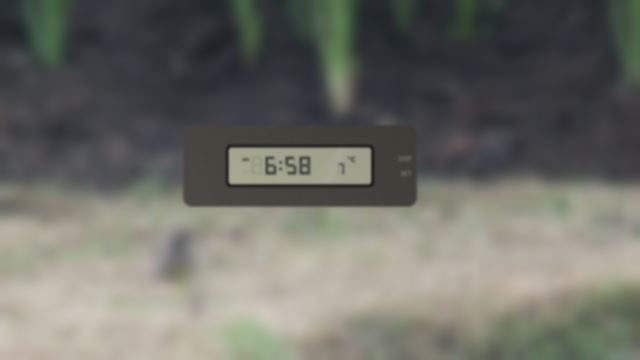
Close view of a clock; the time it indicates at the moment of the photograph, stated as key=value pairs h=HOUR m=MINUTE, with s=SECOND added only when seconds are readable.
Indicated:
h=6 m=58
